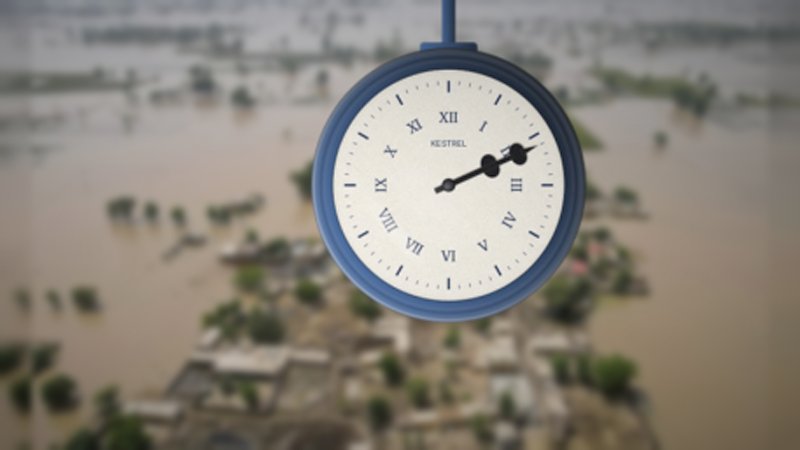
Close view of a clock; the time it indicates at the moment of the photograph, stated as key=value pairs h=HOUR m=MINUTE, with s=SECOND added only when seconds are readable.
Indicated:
h=2 m=11
